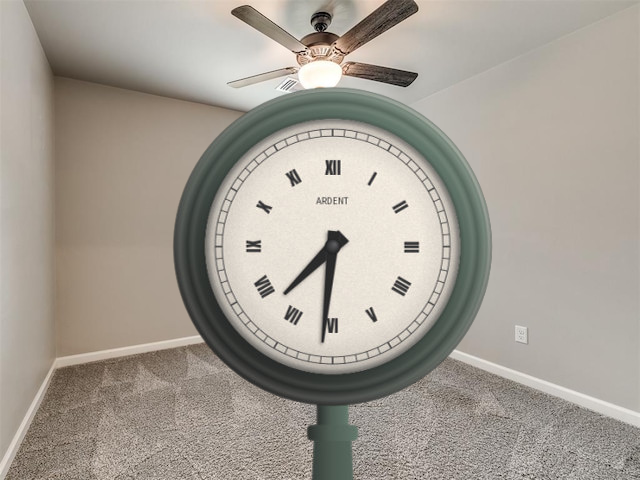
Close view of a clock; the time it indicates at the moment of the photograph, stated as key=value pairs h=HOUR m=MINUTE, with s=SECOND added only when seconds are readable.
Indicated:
h=7 m=31
